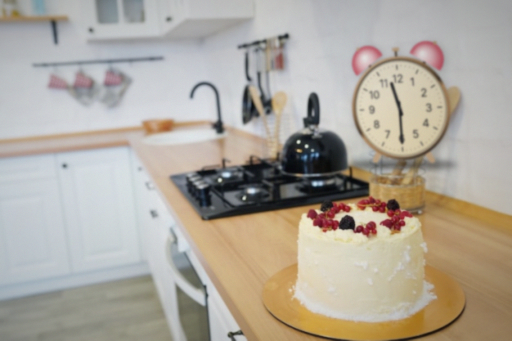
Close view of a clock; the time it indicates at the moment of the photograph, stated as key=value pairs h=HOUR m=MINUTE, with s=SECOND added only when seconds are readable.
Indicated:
h=11 m=30
